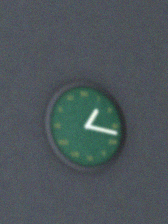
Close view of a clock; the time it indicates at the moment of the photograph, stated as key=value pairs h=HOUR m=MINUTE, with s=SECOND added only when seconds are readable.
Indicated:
h=1 m=17
